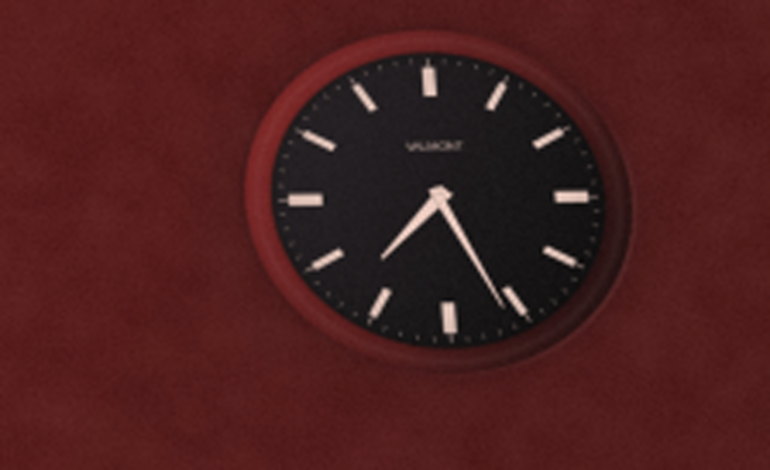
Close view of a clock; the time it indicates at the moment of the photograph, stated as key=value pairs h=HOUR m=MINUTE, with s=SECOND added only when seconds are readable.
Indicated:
h=7 m=26
